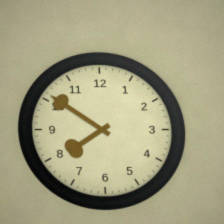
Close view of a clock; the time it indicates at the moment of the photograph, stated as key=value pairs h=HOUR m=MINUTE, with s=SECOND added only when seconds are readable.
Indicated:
h=7 m=51
